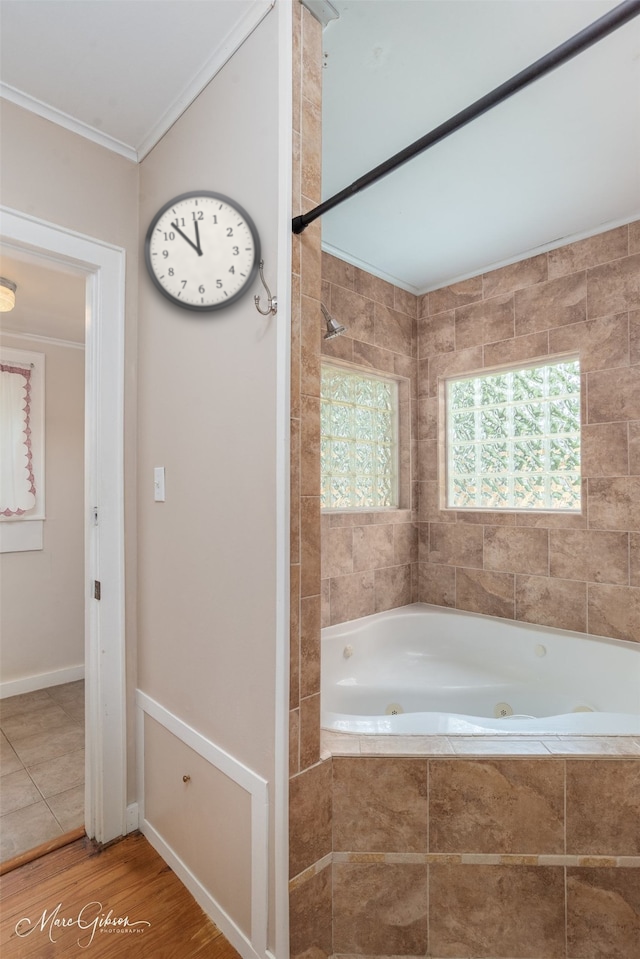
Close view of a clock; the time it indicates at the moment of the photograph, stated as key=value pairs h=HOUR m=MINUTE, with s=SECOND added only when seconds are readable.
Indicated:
h=11 m=53
